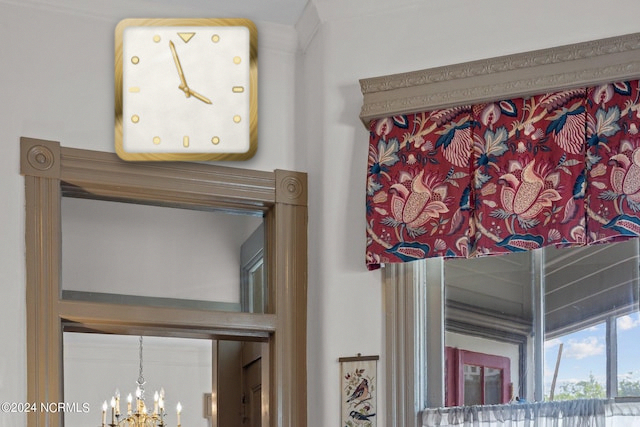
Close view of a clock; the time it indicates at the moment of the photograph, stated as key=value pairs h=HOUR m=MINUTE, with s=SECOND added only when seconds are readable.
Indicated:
h=3 m=57
